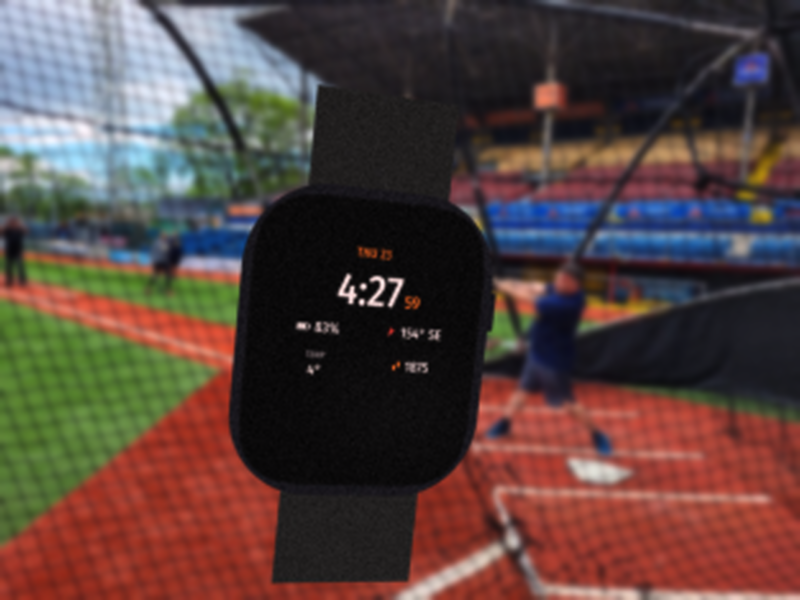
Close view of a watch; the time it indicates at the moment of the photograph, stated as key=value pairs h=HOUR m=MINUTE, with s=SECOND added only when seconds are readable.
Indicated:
h=4 m=27
